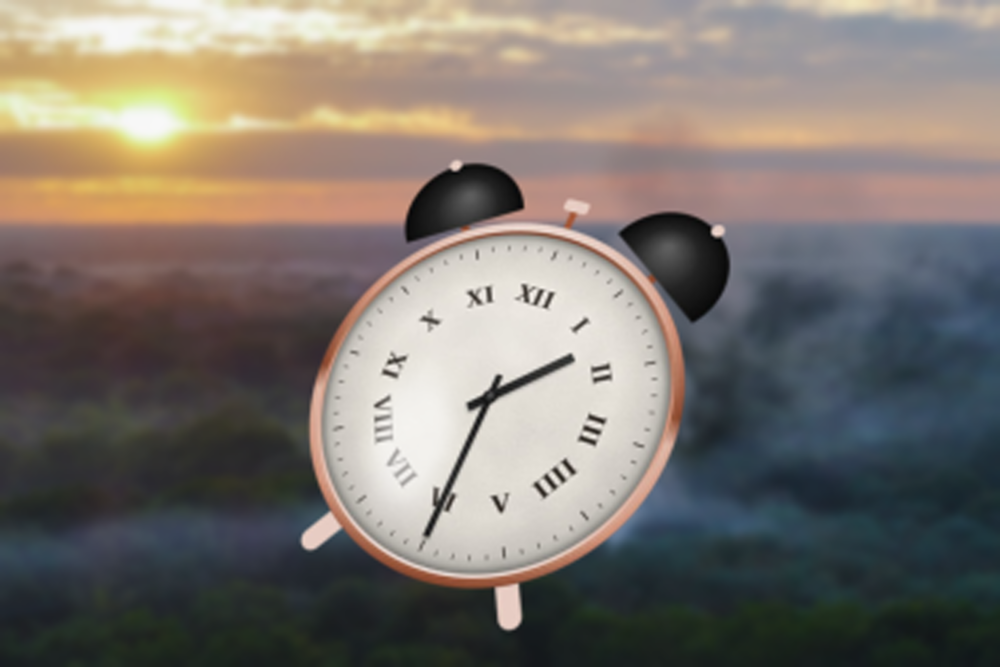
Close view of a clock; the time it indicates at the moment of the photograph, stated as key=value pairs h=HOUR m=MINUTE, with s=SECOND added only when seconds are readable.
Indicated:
h=1 m=30
